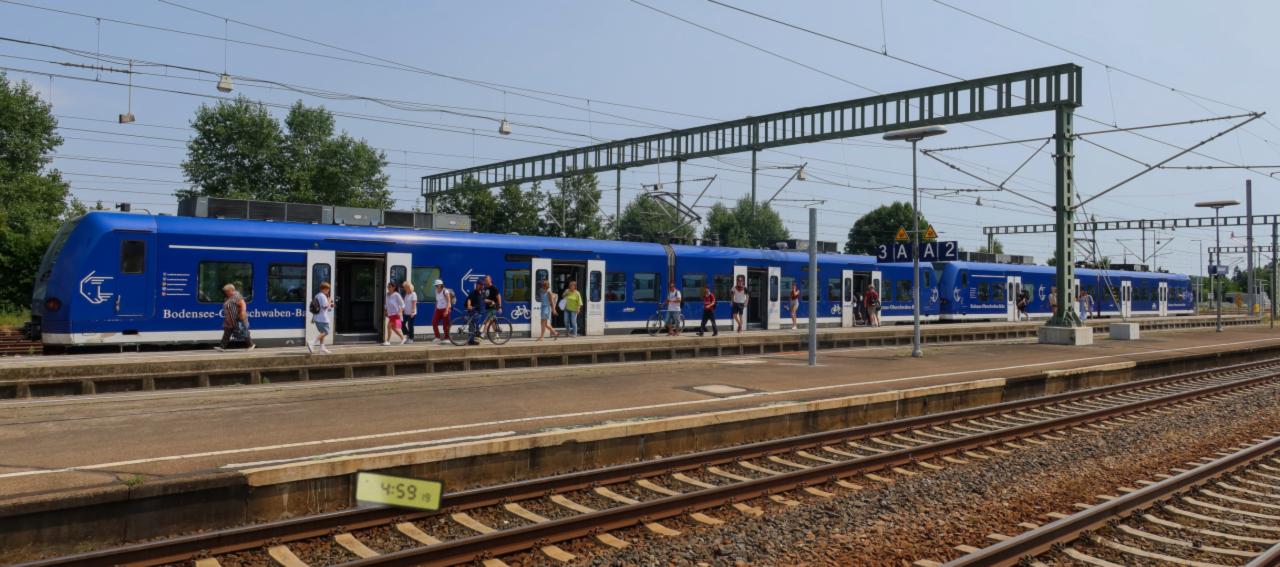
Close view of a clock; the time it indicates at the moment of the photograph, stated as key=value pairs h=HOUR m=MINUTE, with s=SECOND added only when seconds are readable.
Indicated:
h=4 m=59
